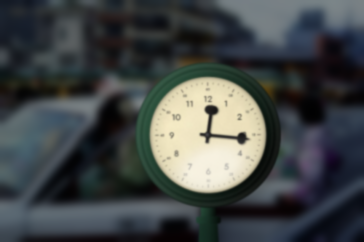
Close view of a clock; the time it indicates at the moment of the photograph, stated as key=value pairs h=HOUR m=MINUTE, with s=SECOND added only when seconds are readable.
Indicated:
h=12 m=16
